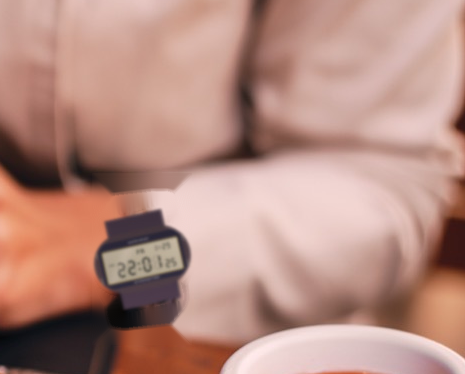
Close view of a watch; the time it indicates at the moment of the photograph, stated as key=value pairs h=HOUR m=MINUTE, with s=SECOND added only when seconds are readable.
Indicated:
h=22 m=1
